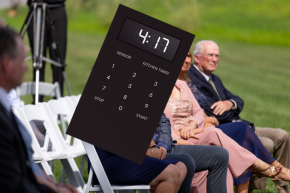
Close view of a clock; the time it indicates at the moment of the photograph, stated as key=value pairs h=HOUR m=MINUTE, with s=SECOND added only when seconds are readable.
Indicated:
h=4 m=17
